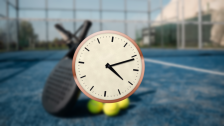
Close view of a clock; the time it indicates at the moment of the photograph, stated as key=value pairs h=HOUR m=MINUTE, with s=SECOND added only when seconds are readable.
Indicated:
h=4 m=11
